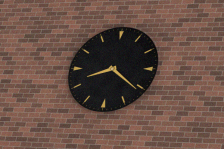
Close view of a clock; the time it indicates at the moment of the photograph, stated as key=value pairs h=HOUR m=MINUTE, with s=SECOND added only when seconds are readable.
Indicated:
h=8 m=21
